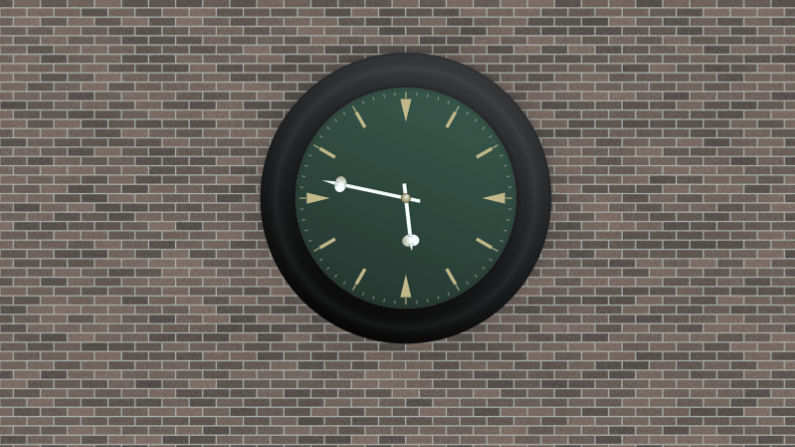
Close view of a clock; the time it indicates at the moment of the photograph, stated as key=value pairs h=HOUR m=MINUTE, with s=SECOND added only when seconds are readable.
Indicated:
h=5 m=47
